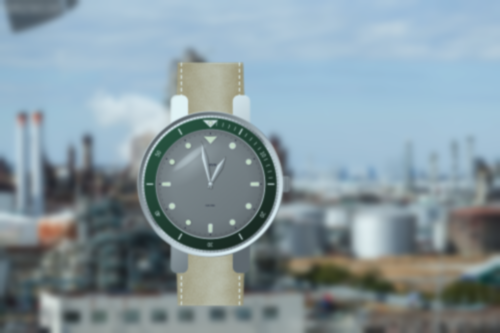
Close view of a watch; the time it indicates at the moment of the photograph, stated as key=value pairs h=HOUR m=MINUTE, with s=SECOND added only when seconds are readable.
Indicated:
h=12 m=58
